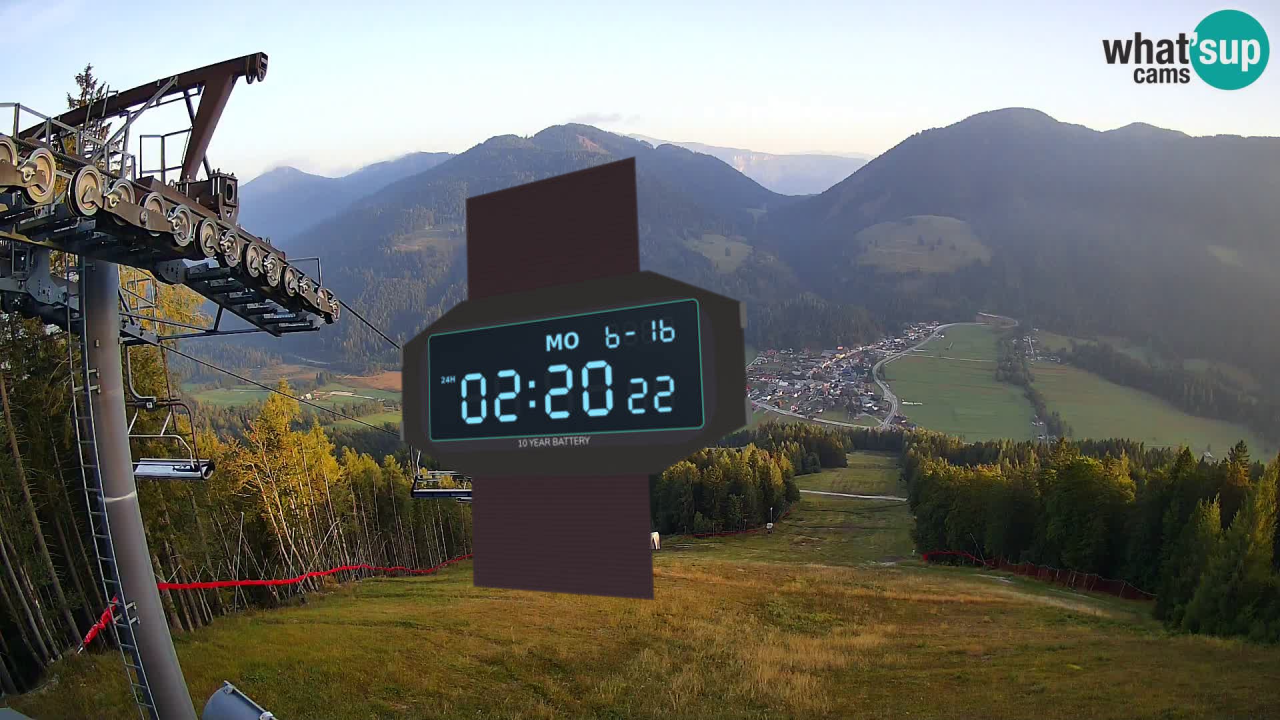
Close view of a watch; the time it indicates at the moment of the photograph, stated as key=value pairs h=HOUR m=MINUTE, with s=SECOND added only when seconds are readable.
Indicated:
h=2 m=20 s=22
